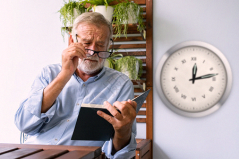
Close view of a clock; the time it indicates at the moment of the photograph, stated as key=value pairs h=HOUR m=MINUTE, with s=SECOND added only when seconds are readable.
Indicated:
h=12 m=13
